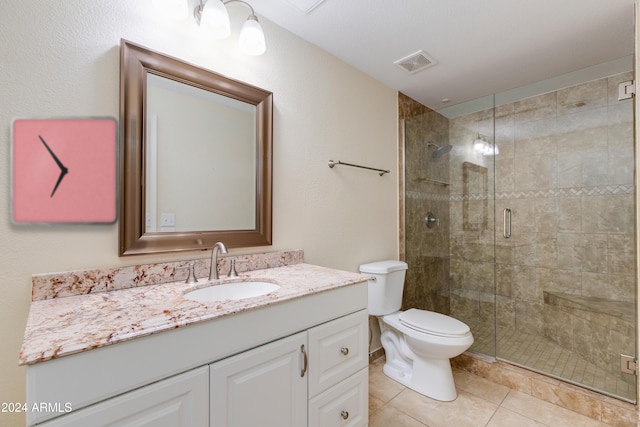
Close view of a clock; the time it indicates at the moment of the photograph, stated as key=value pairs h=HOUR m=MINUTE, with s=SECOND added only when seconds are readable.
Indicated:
h=6 m=54
